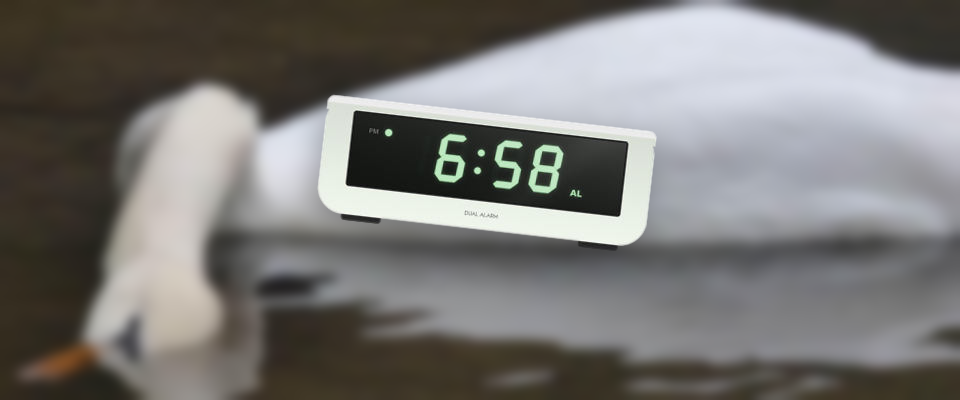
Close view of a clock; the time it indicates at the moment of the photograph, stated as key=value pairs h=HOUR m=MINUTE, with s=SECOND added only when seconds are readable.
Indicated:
h=6 m=58
